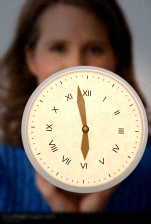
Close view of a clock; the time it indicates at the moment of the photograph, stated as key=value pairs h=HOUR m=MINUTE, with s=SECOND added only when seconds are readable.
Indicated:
h=5 m=58
